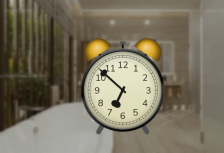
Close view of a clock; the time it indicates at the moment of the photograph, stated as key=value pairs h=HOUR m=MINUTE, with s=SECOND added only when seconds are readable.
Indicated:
h=6 m=52
